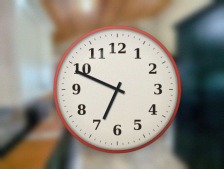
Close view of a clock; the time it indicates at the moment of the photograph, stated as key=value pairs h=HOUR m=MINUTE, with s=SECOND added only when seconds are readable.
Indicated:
h=6 m=49
